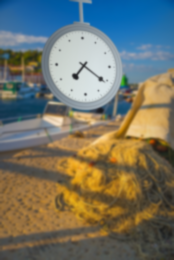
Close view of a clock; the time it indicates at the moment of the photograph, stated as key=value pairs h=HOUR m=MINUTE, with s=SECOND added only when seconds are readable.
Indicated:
h=7 m=21
